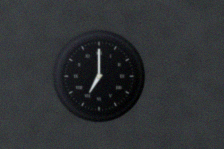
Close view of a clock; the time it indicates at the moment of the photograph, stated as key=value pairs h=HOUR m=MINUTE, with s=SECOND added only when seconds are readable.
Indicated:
h=7 m=0
